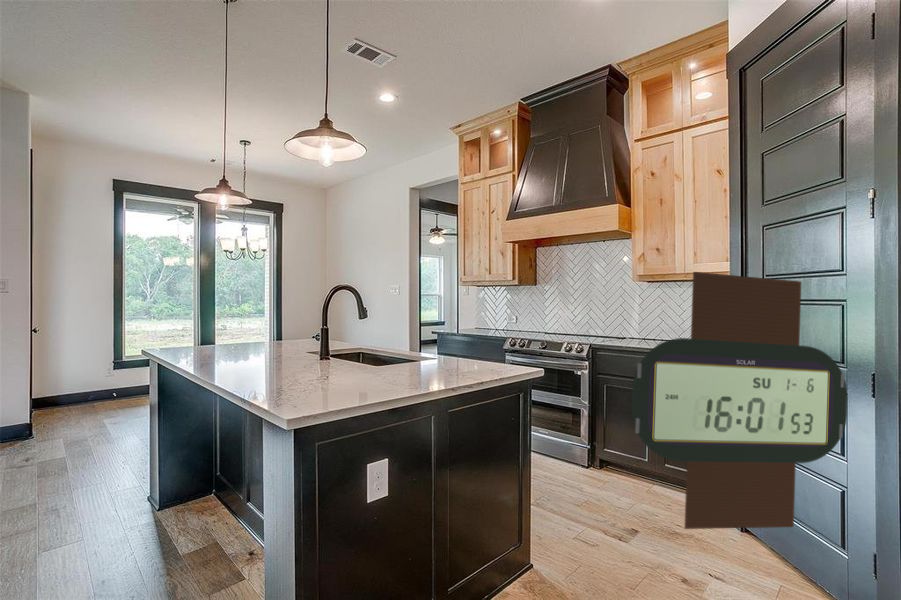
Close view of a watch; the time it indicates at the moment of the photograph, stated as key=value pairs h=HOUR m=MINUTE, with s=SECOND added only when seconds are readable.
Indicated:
h=16 m=1 s=53
